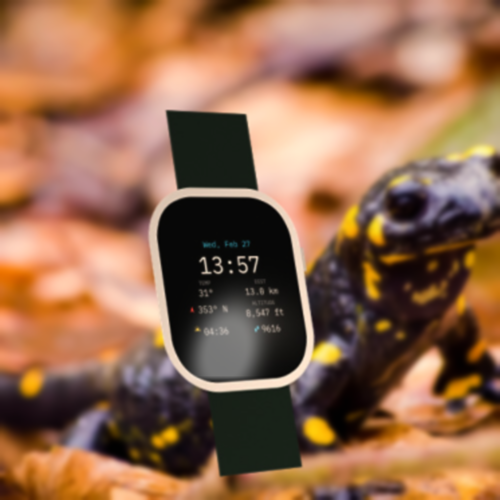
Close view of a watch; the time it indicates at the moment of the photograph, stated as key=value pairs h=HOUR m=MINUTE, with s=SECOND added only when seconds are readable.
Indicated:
h=13 m=57
